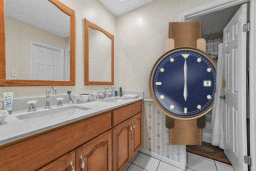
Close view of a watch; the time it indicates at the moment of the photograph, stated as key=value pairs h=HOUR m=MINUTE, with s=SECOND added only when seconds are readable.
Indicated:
h=6 m=0
